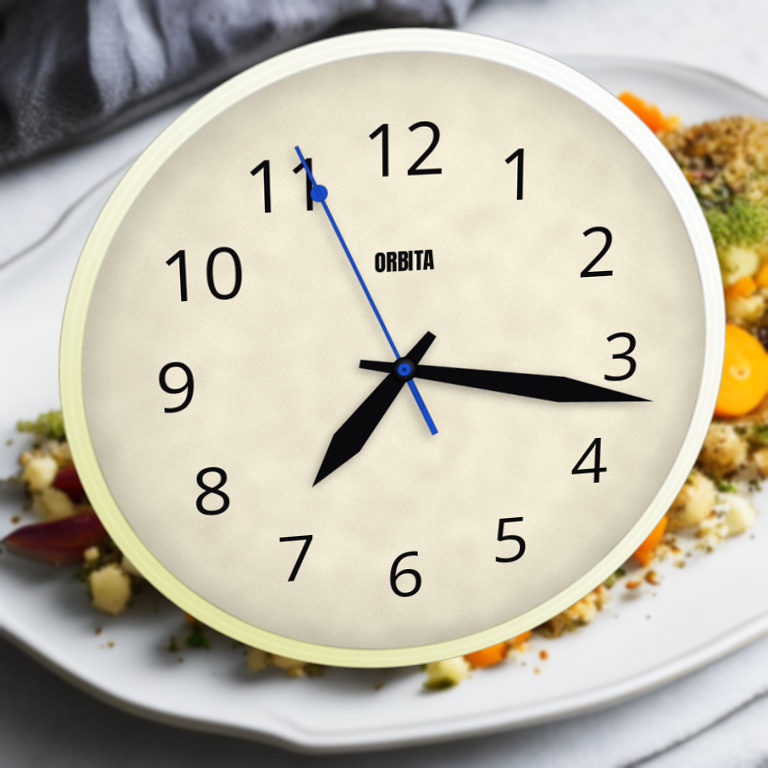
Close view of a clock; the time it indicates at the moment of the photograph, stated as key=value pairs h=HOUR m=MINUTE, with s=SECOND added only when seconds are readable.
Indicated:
h=7 m=16 s=56
